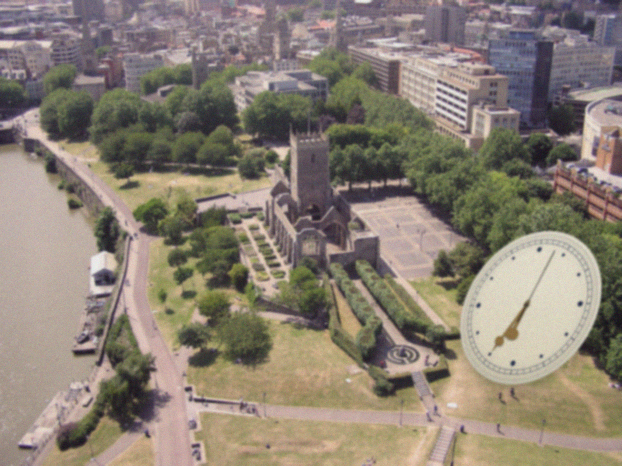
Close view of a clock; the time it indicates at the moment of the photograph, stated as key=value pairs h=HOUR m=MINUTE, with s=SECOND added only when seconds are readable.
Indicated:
h=6 m=35 s=3
